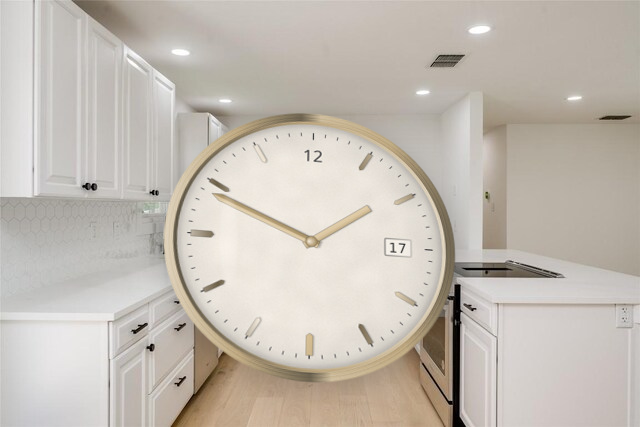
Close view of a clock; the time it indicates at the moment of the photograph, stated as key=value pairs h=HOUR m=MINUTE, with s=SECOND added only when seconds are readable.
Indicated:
h=1 m=49
